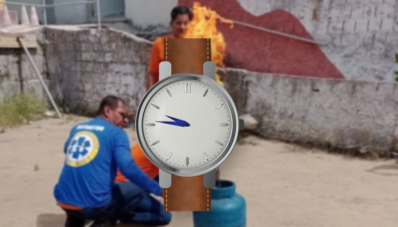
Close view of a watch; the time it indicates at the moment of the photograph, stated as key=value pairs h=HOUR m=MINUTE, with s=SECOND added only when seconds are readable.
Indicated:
h=9 m=46
